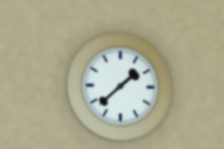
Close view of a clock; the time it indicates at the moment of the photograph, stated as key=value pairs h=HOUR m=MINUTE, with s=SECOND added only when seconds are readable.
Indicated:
h=1 m=38
